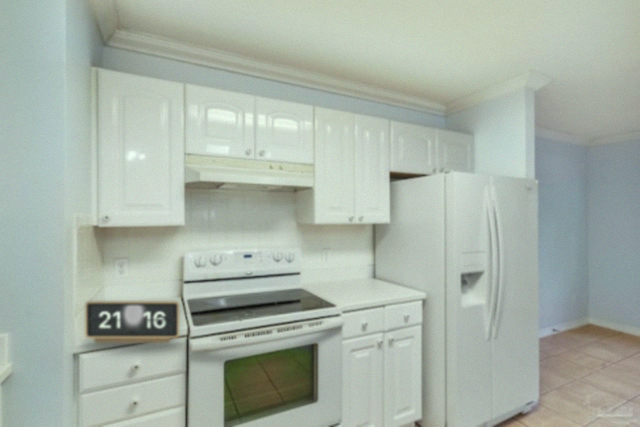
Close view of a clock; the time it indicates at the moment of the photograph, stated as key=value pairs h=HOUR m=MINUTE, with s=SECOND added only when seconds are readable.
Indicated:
h=21 m=16
